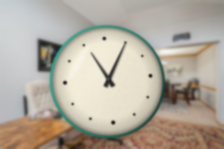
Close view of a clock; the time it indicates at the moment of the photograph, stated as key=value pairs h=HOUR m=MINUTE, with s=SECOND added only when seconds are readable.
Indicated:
h=11 m=5
